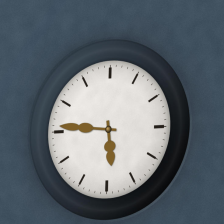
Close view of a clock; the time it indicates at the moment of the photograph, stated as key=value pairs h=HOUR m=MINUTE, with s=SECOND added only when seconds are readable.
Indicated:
h=5 m=46
